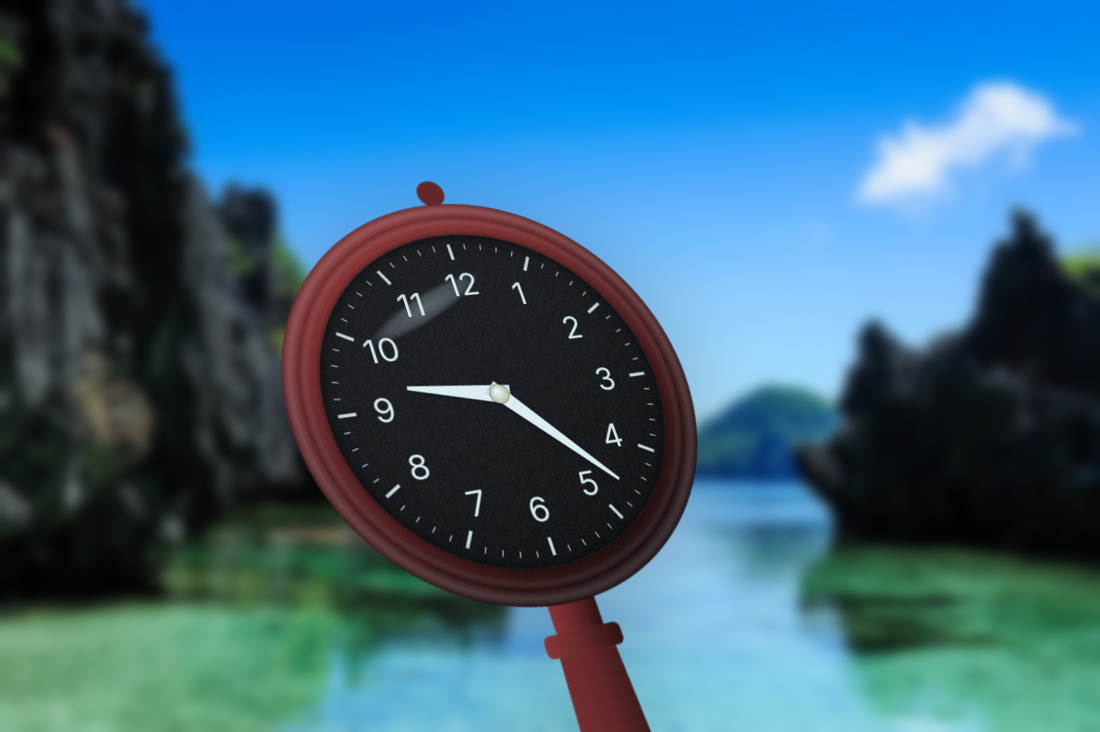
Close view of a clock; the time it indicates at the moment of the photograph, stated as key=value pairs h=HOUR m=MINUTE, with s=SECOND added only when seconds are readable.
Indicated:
h=9 m=23
